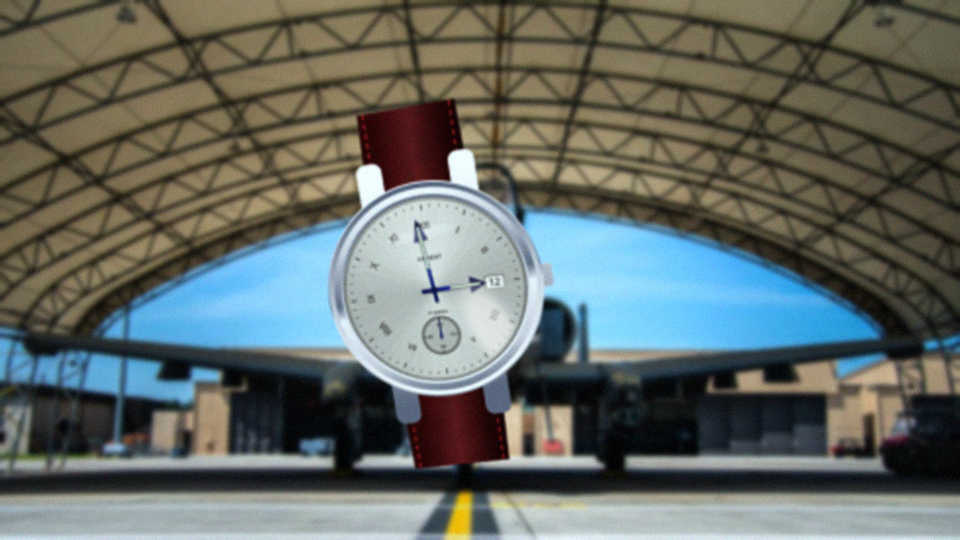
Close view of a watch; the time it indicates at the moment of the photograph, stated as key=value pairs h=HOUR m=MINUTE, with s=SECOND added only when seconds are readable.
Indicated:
h=2 m=59
